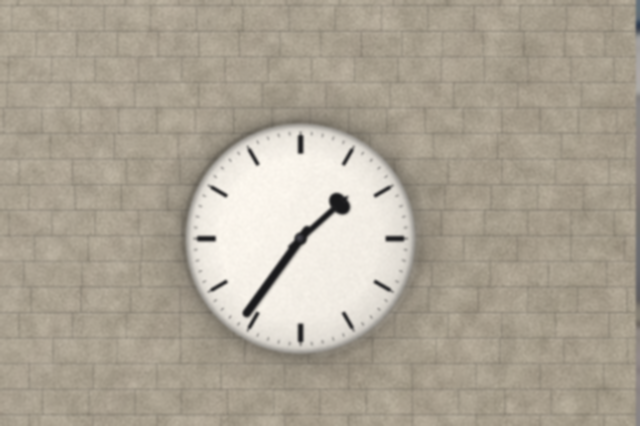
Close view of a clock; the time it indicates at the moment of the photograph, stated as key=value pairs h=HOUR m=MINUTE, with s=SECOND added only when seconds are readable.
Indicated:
h=1 m=36
